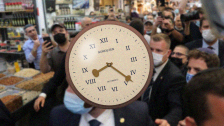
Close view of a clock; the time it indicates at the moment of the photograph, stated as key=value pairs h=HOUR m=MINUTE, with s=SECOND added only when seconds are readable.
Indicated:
h=8 m=23
